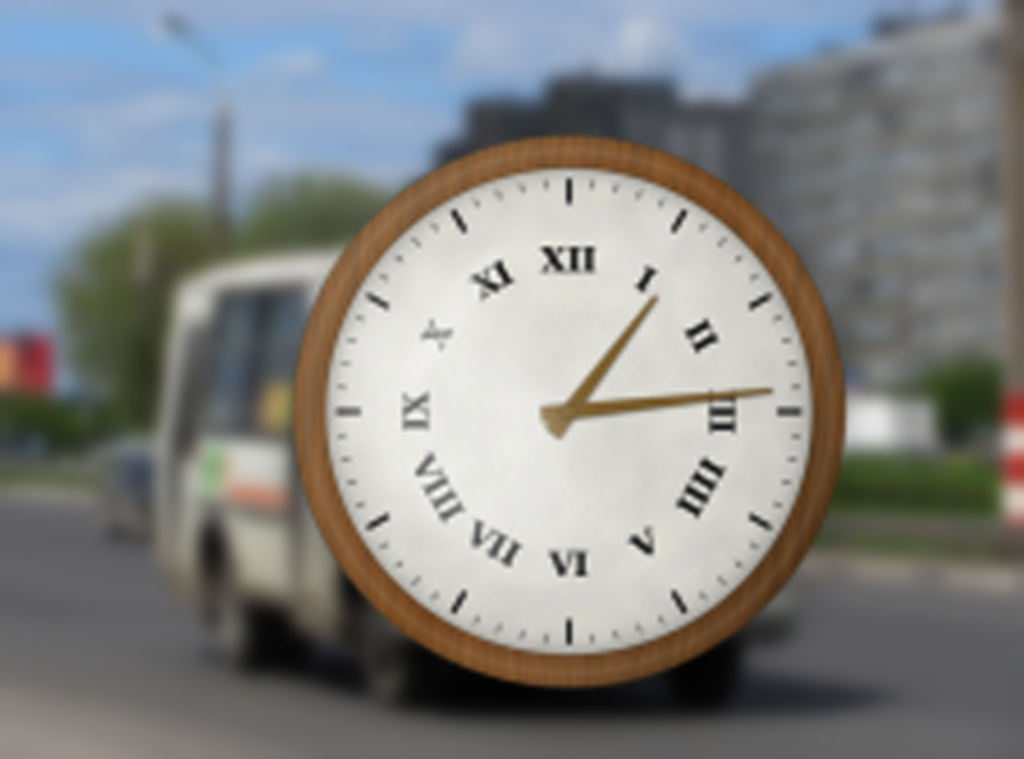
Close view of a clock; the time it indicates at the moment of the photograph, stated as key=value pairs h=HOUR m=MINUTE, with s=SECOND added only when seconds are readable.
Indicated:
h=1 m=14
